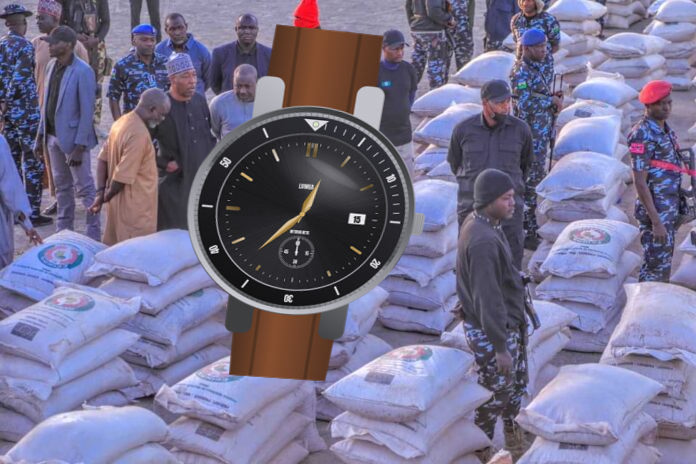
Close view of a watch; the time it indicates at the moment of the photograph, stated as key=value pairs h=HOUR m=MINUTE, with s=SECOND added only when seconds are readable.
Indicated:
h=12 m=37
